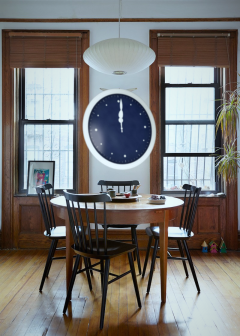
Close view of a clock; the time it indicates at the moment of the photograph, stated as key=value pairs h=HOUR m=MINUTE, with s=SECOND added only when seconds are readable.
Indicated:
h=12 m=1
